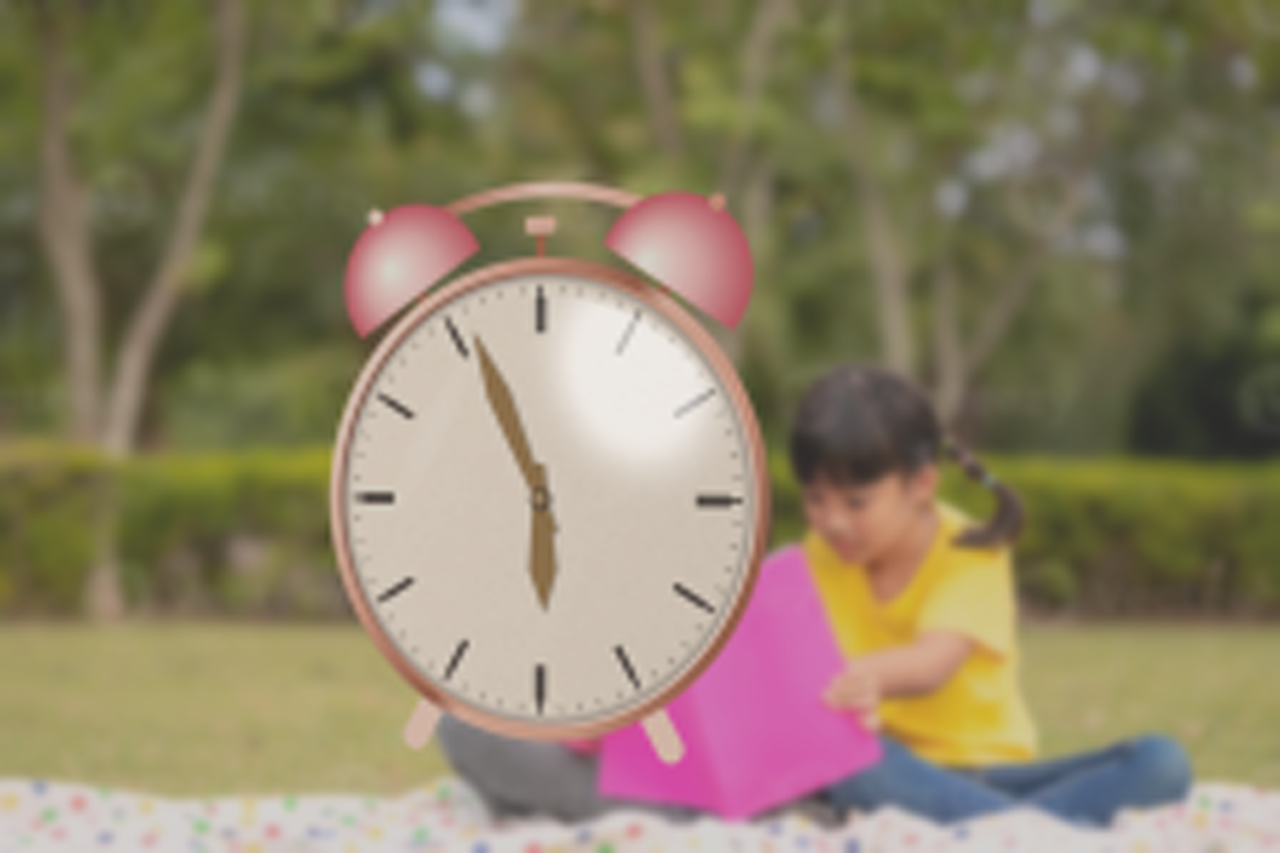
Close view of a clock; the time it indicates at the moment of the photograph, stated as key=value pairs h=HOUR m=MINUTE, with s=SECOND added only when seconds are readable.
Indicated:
h=5 m=56
